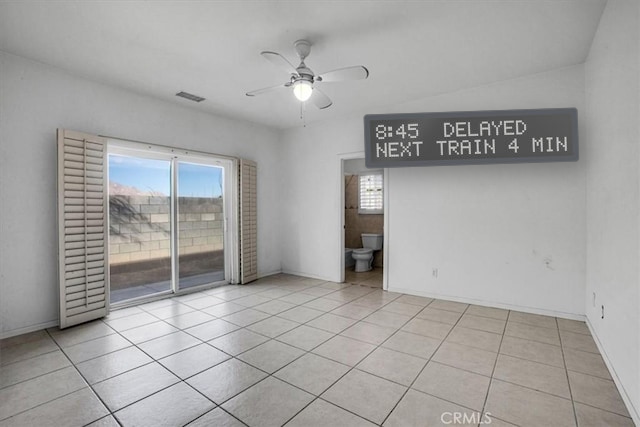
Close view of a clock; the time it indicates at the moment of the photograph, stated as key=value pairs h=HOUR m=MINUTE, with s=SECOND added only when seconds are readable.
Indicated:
h=8 m=45
